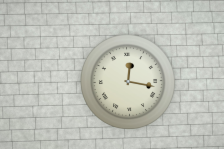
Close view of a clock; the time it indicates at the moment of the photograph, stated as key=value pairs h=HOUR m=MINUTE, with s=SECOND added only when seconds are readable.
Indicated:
h=12 m=17
